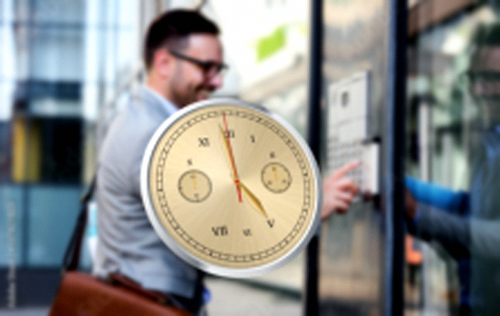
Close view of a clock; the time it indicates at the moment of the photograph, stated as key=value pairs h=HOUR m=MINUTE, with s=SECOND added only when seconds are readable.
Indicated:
h=4 m=59
